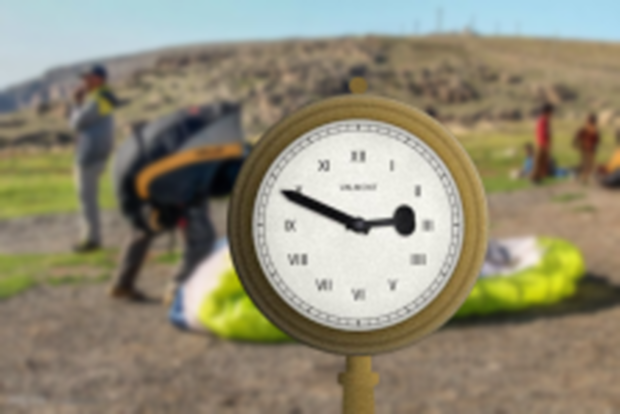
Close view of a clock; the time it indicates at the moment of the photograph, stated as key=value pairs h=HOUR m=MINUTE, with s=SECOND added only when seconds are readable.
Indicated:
h=2 m=49
